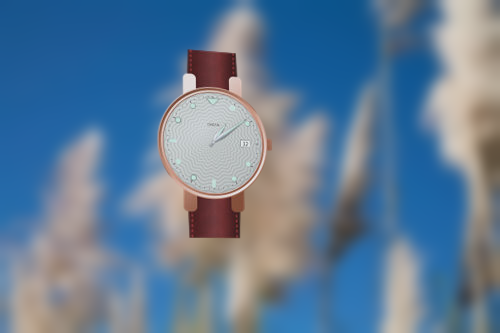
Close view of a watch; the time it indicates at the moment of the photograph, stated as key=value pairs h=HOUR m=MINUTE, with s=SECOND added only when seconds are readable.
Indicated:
h=1 m=9
